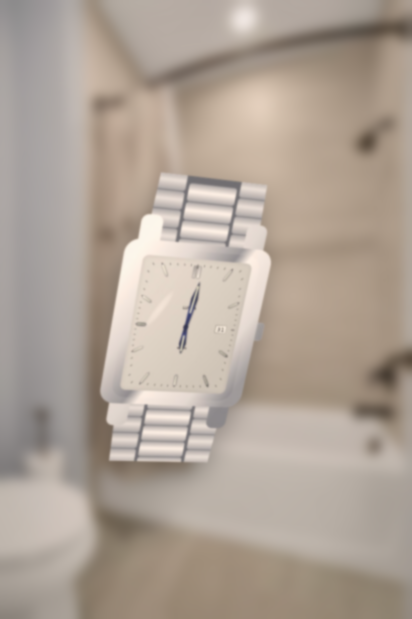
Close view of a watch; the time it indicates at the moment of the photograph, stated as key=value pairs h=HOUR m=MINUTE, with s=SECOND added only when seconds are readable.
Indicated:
h=6 m=1
